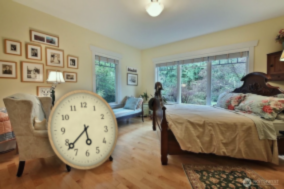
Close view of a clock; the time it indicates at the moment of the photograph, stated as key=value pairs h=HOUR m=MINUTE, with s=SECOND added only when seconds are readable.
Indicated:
h=5 m=38
